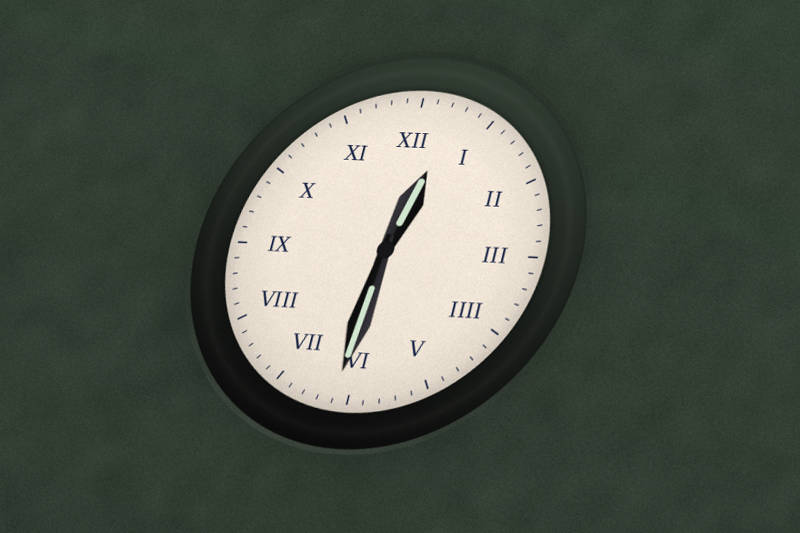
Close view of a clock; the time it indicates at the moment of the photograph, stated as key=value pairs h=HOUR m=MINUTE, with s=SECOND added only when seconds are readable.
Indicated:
h=12 m=31
